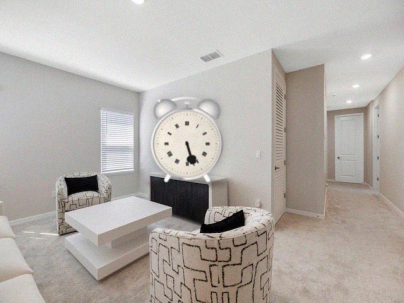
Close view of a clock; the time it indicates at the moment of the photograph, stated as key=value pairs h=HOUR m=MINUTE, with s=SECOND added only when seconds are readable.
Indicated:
h=5 m=27
